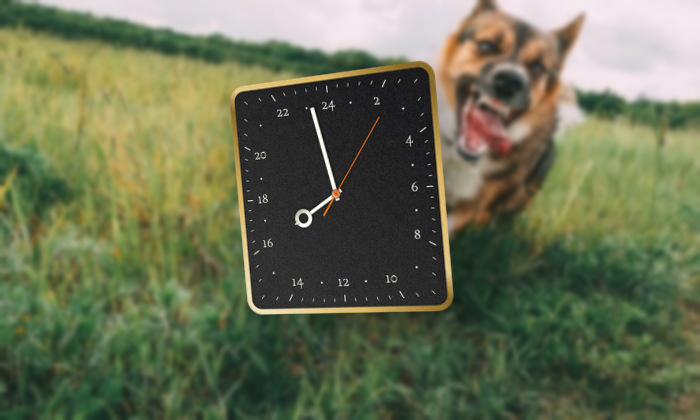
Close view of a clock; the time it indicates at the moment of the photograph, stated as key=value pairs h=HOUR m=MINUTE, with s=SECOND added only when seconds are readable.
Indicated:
h=15 m=58 s=6
